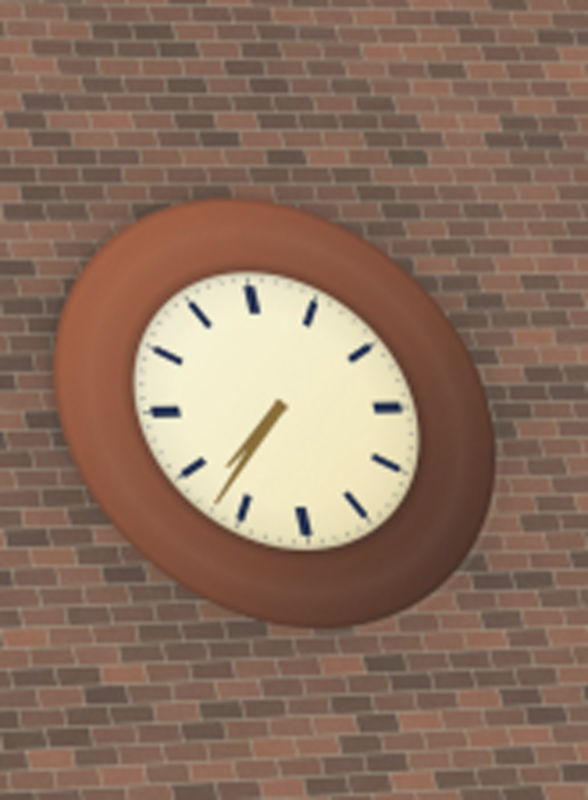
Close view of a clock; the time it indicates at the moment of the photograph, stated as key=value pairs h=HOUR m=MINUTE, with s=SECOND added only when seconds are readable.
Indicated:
h=7 m=37
